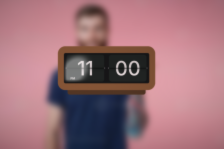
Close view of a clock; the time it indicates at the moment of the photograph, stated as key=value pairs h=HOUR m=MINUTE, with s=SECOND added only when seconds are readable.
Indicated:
h=11 m=0
